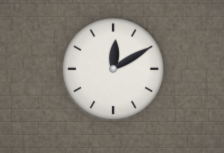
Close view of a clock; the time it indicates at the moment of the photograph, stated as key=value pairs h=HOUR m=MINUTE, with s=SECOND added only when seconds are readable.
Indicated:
h=12 m=10
